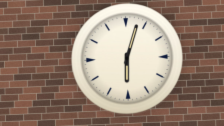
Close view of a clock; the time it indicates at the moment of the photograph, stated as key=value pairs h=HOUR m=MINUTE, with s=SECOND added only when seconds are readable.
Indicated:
h=6 m=3
